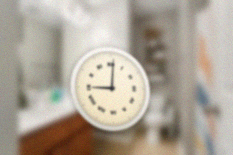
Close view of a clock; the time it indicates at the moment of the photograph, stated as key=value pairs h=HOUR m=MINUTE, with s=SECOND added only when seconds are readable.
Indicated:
h=9 m=1
